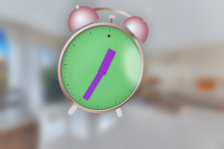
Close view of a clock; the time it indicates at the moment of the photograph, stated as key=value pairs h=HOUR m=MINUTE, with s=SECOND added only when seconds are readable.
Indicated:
h=12 m=34
